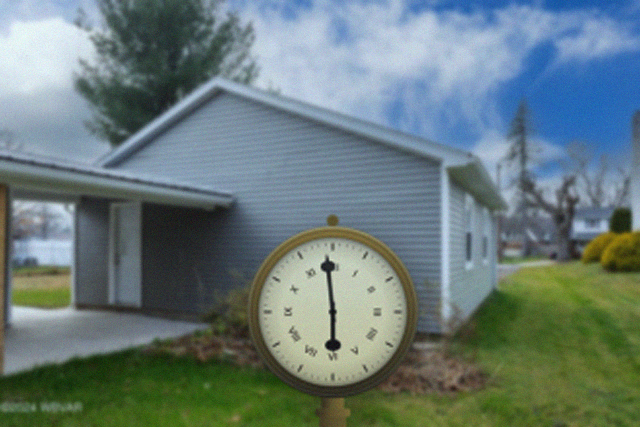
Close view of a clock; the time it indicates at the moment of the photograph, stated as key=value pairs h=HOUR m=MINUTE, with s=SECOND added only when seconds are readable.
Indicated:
h=5 m=59
